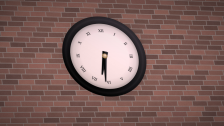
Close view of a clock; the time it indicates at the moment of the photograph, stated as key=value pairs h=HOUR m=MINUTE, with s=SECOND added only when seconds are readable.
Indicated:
h=6 m=31
